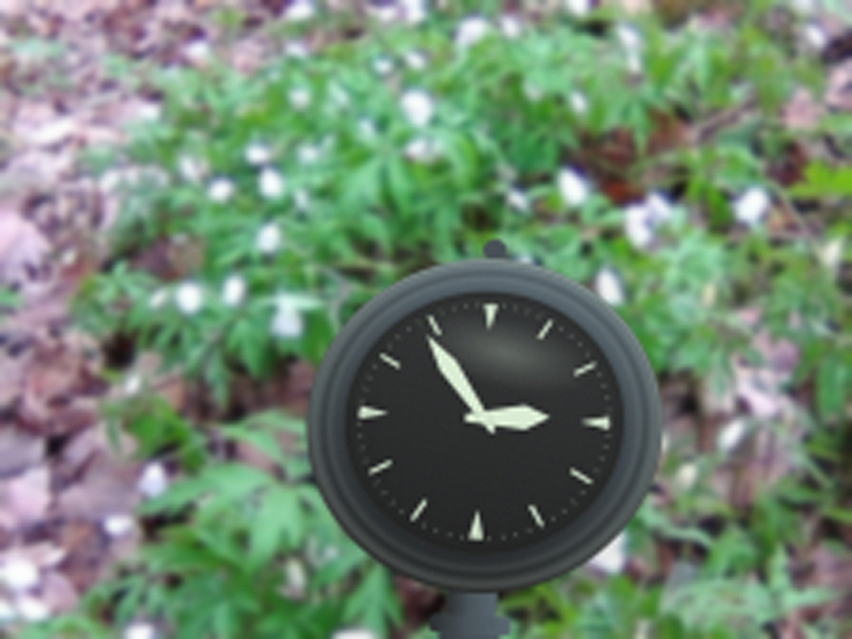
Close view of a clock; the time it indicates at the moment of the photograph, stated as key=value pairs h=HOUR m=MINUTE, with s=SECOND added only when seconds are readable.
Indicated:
h=2 m=54
